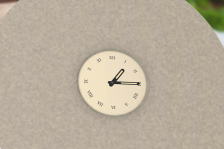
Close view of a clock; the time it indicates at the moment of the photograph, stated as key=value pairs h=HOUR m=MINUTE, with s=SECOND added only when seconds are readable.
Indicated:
h=1 m=15
